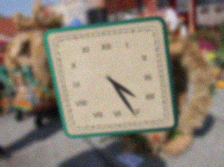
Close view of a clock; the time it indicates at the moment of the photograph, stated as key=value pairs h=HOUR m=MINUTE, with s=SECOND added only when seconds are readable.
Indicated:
h=4 m=26
